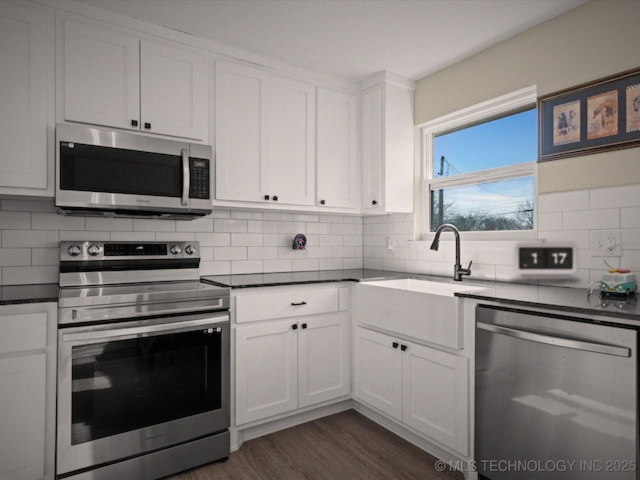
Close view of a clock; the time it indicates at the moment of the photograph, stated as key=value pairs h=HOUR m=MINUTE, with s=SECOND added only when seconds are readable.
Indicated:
h=1 m=17
